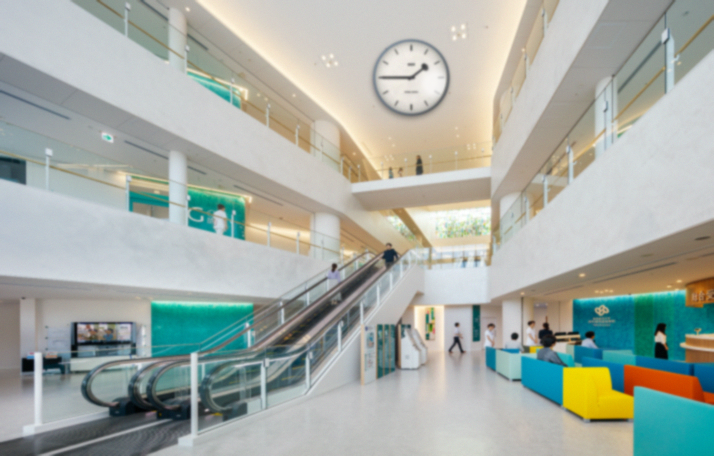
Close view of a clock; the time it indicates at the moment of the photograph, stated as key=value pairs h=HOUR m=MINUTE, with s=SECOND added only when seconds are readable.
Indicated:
h=1 m=45
